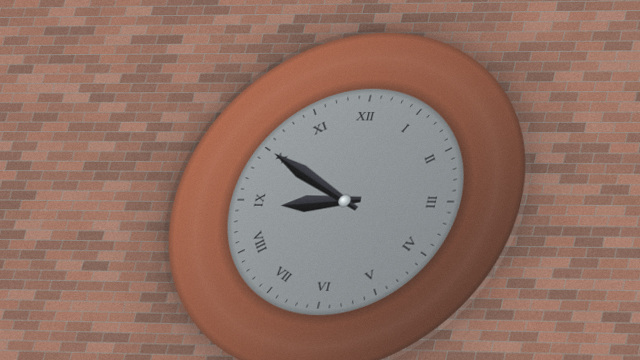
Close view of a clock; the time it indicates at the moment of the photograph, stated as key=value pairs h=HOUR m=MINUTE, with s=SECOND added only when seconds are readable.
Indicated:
h=8 m=50
